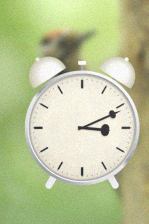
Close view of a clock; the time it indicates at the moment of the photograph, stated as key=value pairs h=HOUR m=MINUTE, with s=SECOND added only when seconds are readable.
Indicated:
h=3 m=11
